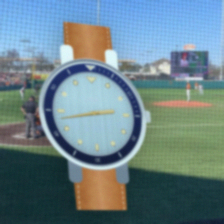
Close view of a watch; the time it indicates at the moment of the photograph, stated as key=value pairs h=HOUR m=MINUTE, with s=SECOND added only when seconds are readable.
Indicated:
h=2 m=43
